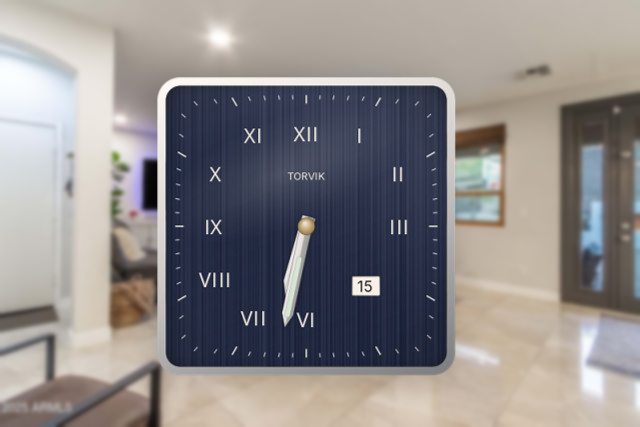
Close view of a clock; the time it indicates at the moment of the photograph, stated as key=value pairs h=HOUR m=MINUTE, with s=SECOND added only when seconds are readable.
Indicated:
h=6 m=32
